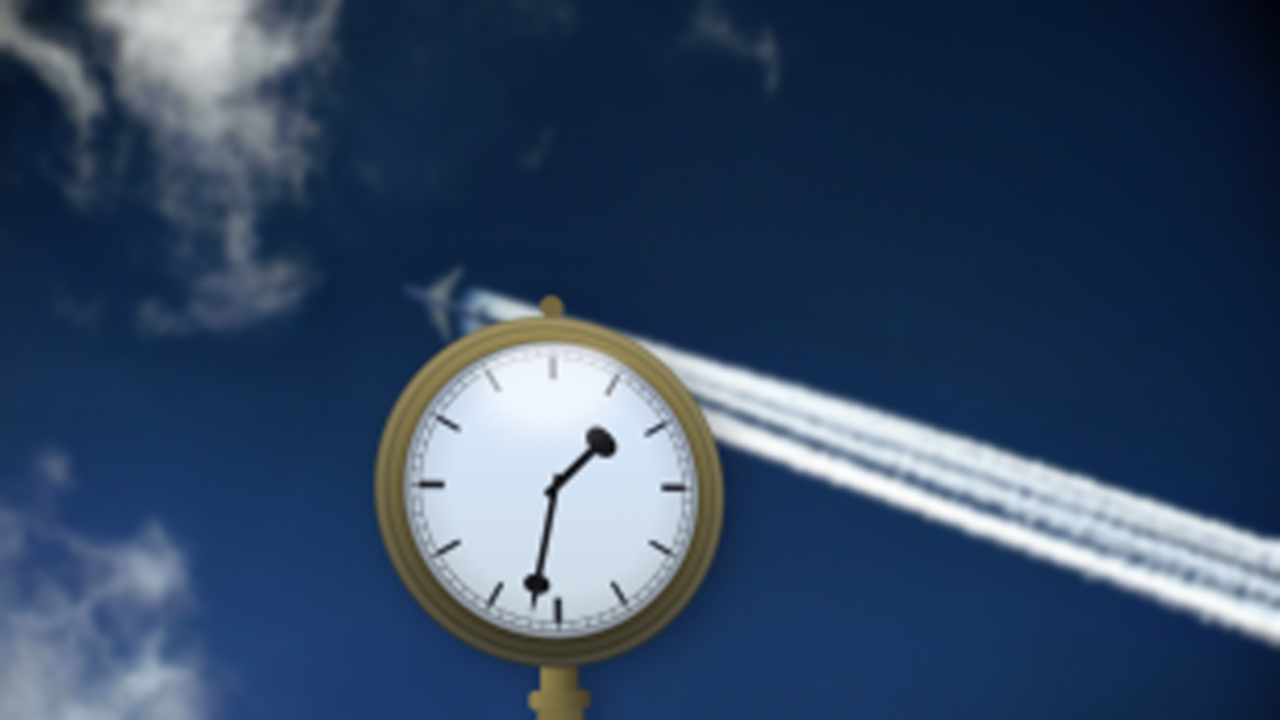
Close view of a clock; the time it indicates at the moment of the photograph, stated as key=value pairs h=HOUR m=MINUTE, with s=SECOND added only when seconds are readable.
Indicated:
h=1 m=32
